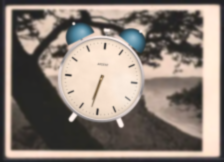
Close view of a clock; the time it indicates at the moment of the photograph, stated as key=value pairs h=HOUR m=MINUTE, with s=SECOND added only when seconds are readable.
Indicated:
h=6 m=32
